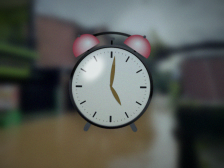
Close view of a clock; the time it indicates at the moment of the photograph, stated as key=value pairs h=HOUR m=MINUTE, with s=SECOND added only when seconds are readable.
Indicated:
h=5 m=1
